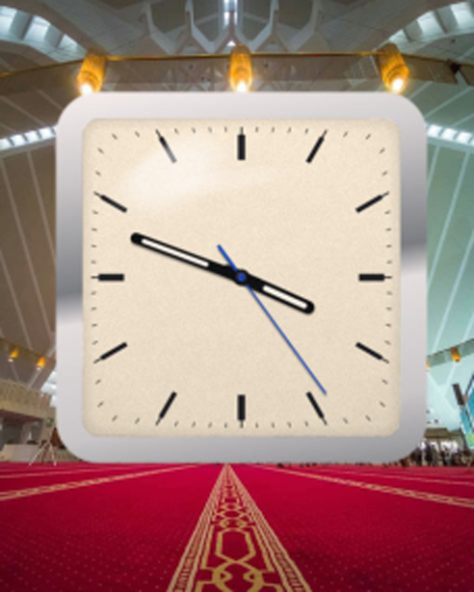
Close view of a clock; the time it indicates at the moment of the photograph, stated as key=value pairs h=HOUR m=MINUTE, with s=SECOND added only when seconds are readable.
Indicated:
h=3 m=48 s=24
